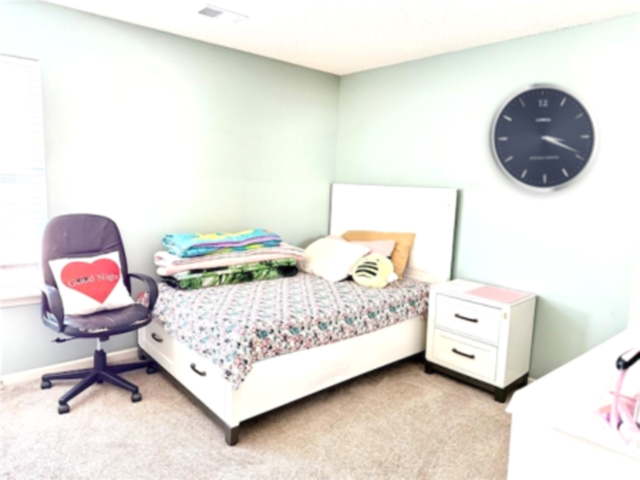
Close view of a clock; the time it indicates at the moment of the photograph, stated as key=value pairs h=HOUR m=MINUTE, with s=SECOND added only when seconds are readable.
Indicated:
h=3 m=19
